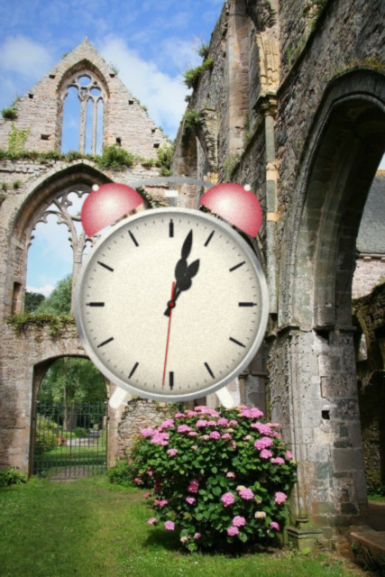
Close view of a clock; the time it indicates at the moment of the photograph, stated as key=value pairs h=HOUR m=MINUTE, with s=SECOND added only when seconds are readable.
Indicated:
h=1 m=2 s=31
